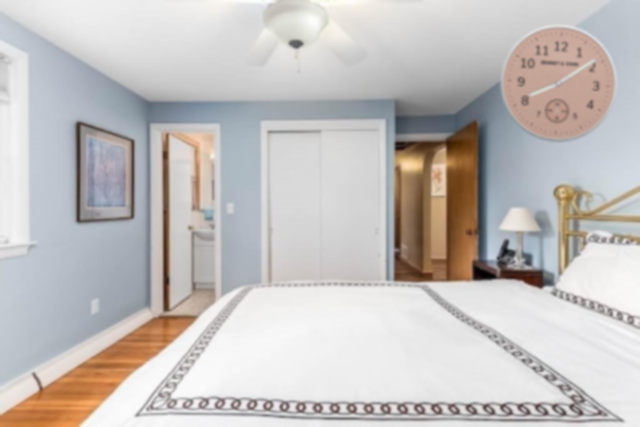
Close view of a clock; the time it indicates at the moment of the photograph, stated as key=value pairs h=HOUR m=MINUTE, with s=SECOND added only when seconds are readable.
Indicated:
h=8 m=9
